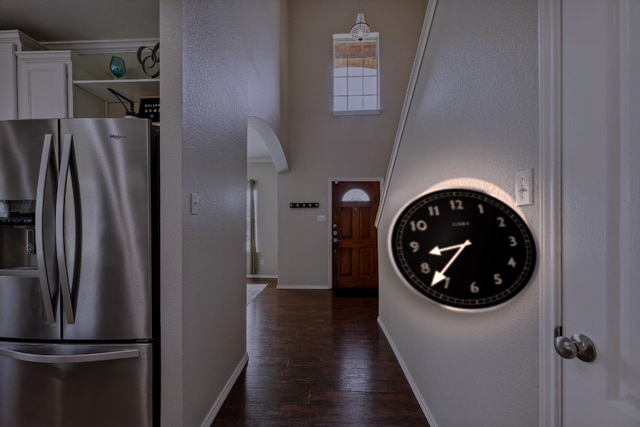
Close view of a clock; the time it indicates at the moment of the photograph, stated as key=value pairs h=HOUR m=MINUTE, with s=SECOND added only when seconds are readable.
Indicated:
h=8 m=37
